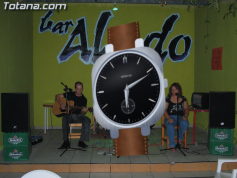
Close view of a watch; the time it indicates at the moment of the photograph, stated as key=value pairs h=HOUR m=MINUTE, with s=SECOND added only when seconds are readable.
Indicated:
h=6 m=11
